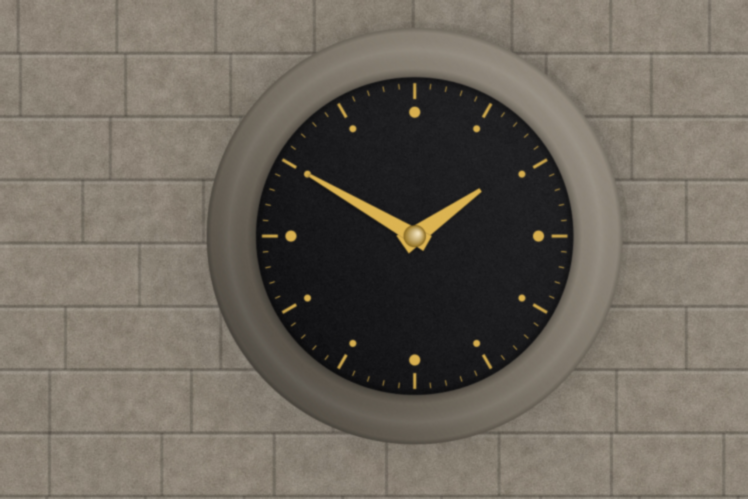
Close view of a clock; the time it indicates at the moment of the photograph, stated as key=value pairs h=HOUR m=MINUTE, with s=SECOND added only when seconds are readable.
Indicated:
h=1 m=50
